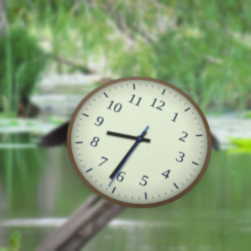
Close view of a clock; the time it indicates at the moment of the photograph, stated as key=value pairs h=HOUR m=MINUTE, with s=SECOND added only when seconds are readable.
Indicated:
h=8 m=31 s=31
